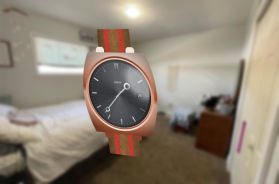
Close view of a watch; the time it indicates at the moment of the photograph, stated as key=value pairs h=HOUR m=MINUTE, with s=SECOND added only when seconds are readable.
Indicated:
h=1 m=37
